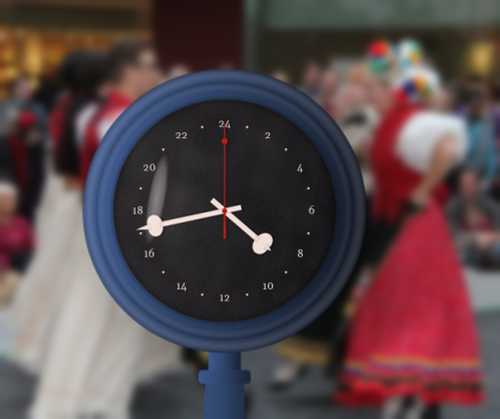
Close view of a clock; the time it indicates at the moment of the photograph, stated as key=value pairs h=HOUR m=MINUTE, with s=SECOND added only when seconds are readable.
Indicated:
h=8 m=43 s=0
